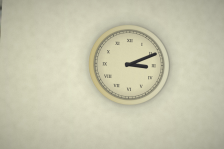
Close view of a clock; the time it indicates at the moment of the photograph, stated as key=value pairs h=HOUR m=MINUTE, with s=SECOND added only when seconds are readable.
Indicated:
h=3 m=11
